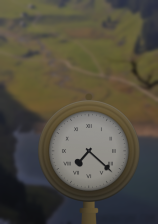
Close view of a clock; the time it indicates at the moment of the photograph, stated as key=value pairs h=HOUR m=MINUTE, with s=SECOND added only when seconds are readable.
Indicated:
h=7 m=22
